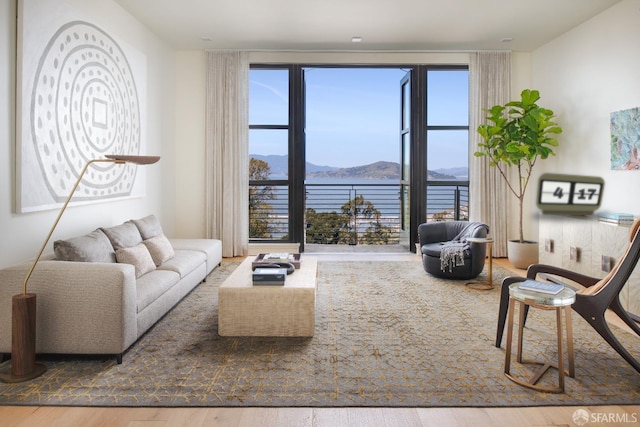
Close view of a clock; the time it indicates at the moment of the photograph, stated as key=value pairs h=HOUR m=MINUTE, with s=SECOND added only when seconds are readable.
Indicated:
h=4 m=17
